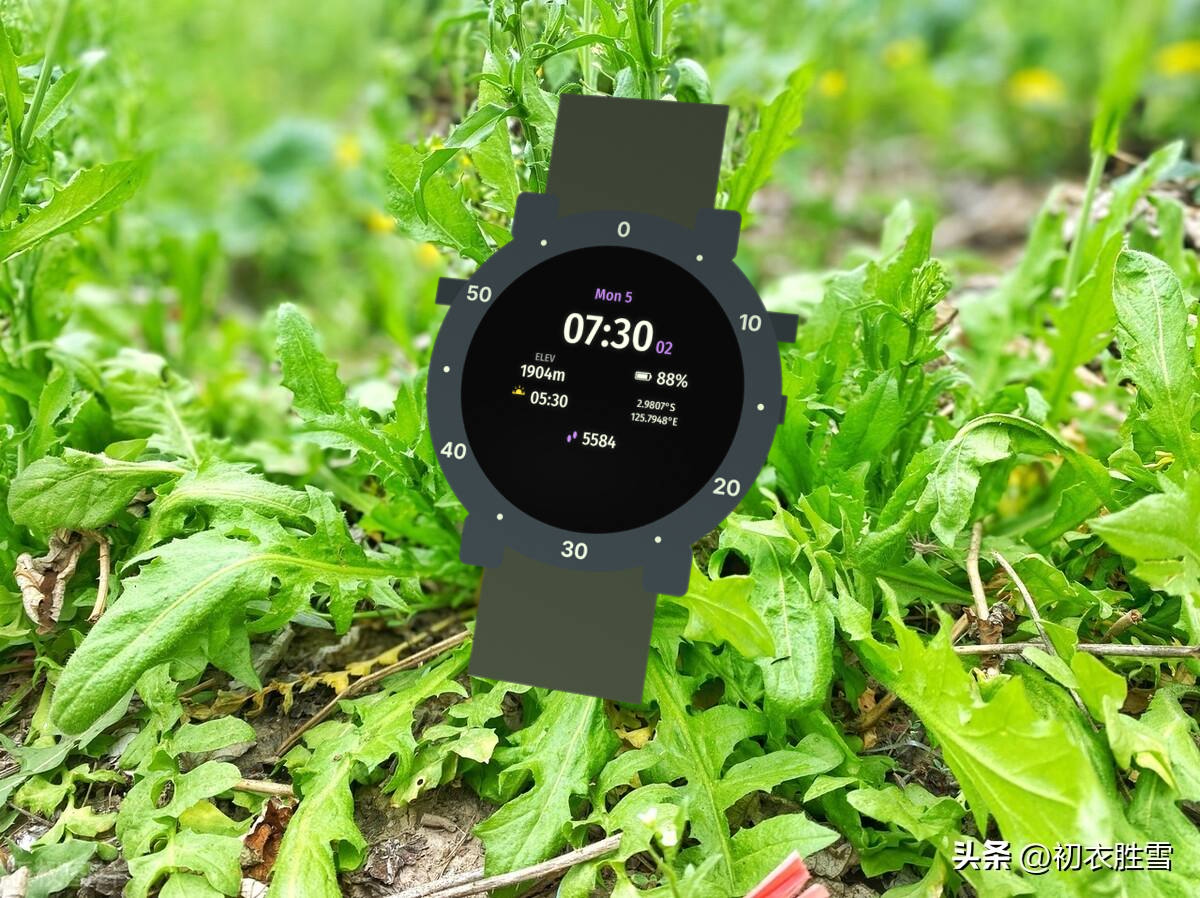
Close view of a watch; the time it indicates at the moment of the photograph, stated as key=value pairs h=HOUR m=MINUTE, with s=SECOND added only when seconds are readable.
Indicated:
h=7 m=30 s=2
